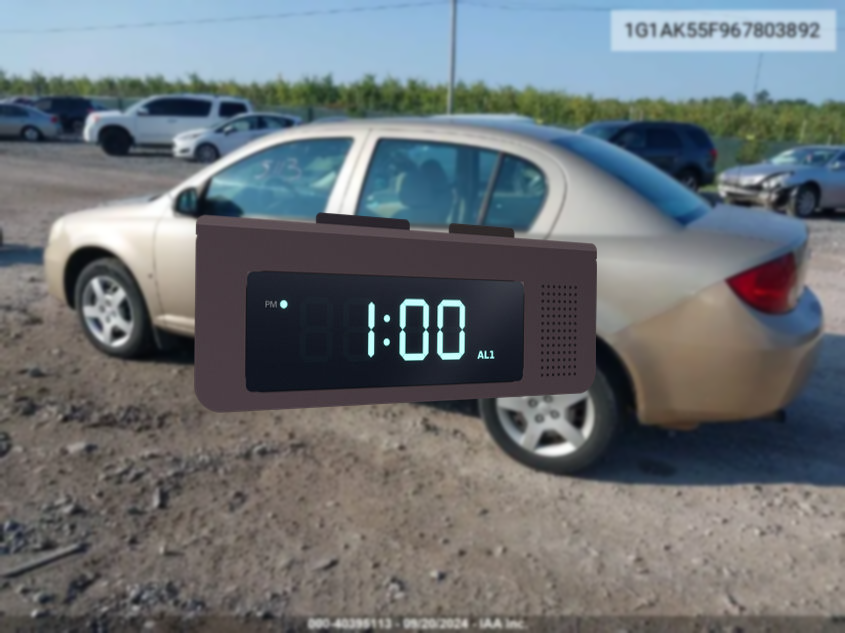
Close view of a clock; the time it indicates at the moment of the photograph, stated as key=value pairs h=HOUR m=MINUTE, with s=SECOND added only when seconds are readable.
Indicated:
h=1 m=0
